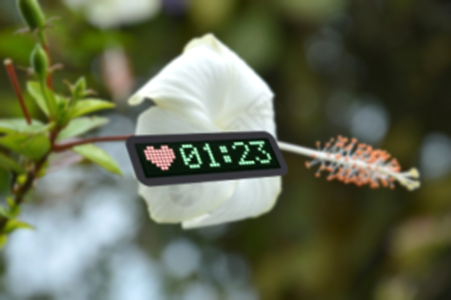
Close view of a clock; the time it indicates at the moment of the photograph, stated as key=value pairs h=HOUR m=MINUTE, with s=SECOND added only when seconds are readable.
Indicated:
h=1 m=23
